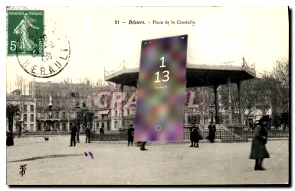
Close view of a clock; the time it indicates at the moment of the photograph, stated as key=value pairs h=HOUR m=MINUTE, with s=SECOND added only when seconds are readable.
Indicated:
h=1 m=13
